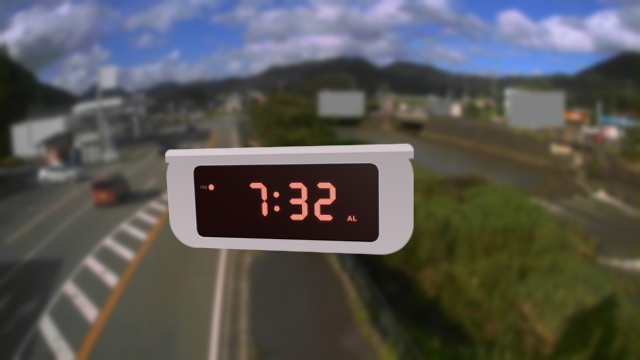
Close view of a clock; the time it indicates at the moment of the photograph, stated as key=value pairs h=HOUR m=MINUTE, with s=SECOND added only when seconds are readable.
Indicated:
h=7 m=32
